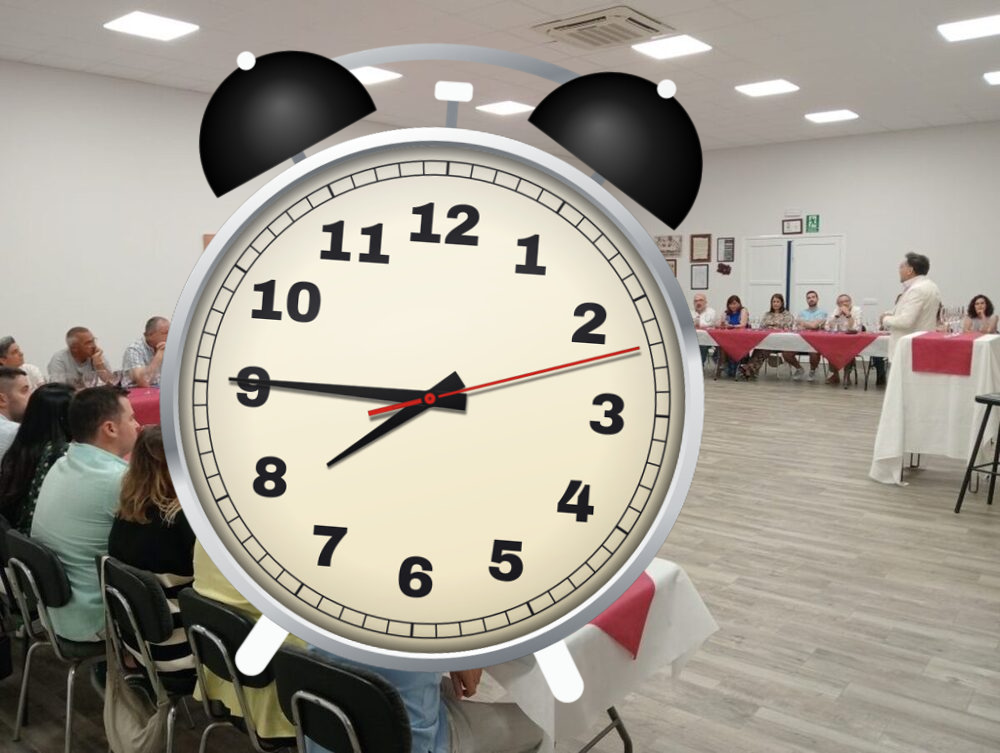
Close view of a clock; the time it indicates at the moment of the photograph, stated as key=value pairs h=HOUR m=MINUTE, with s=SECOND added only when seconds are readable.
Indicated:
h=7 m=45 s=12
